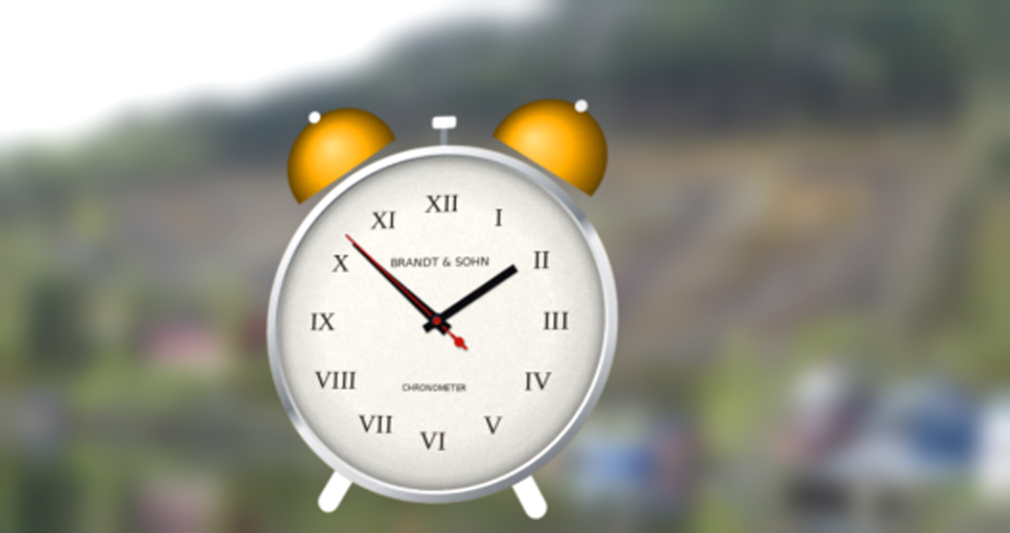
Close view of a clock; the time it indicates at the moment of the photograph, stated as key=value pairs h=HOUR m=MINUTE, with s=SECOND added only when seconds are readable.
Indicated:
h=1 m=51 s=52
